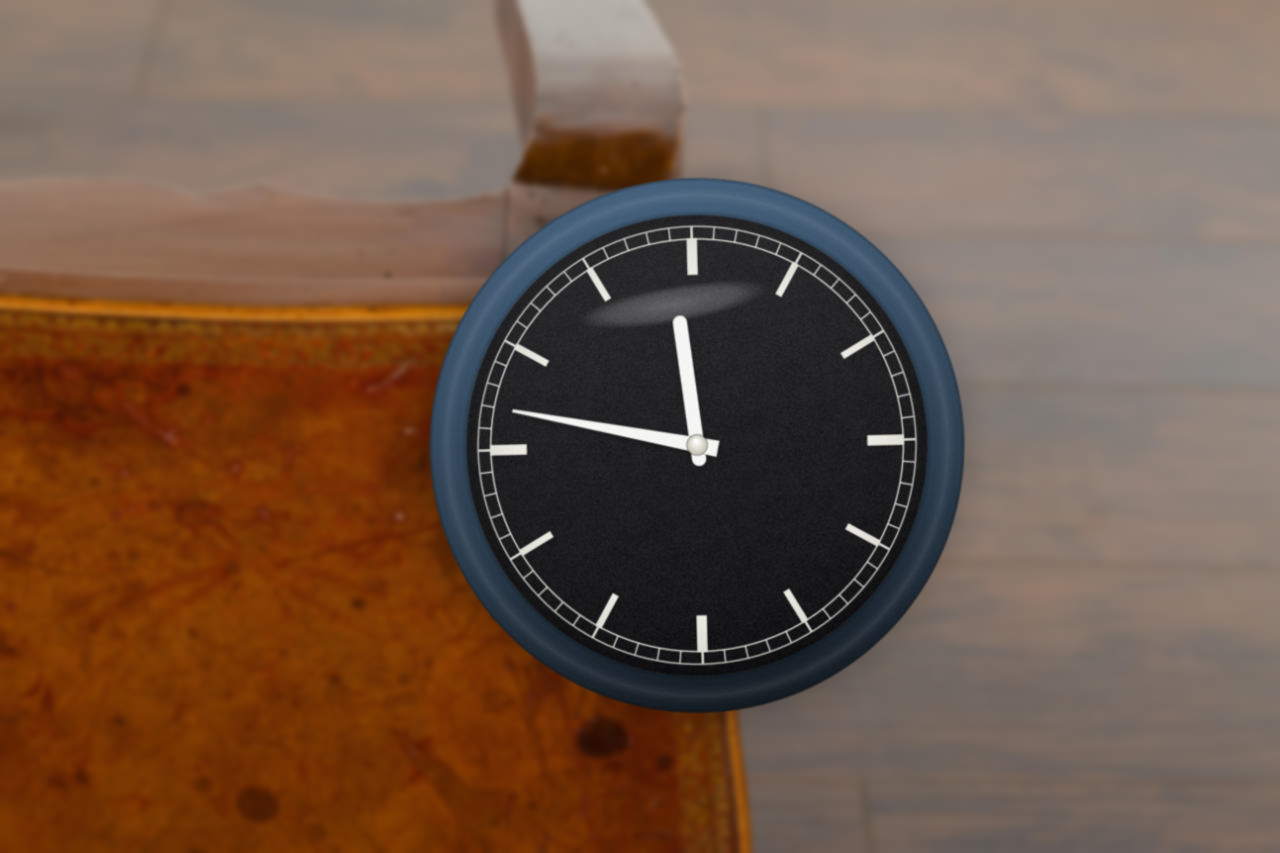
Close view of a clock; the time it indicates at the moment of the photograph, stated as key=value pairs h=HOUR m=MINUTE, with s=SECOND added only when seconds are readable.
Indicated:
h=11 m=47
